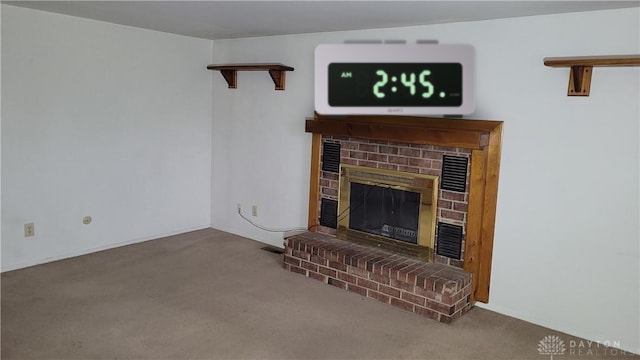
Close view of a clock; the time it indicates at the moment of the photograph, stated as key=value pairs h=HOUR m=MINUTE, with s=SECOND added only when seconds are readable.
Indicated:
h=2 m=45
